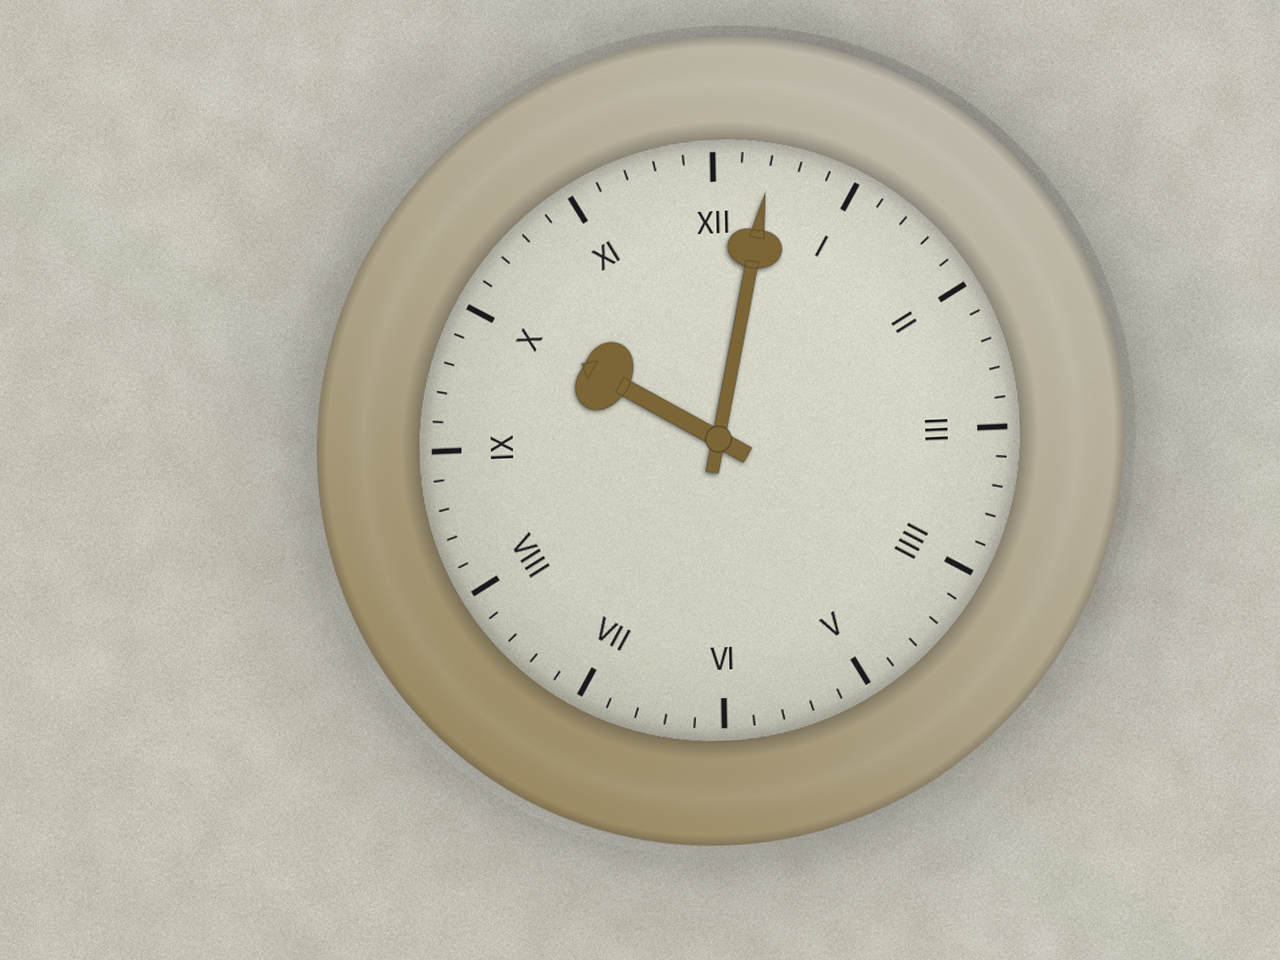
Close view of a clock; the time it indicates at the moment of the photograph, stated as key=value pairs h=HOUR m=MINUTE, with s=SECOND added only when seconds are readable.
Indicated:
h=10 m=2
